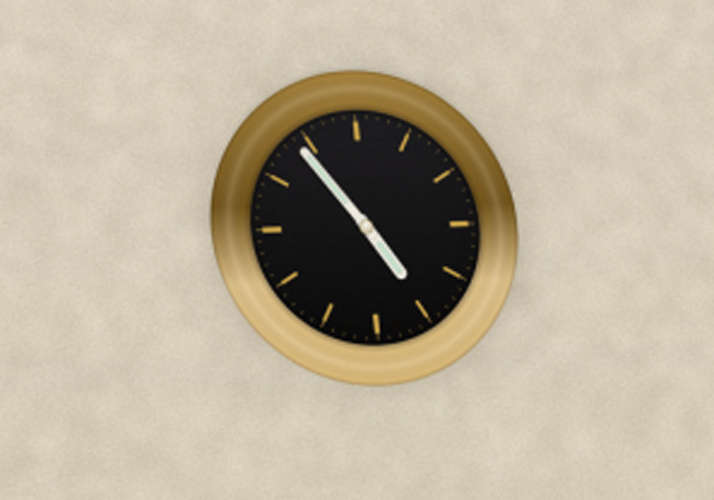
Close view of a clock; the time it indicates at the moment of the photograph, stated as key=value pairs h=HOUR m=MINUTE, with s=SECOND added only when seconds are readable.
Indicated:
h=4 m=54
